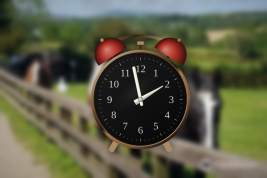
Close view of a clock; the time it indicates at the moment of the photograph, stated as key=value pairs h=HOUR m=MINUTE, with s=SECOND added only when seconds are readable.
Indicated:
h=1 m=58
